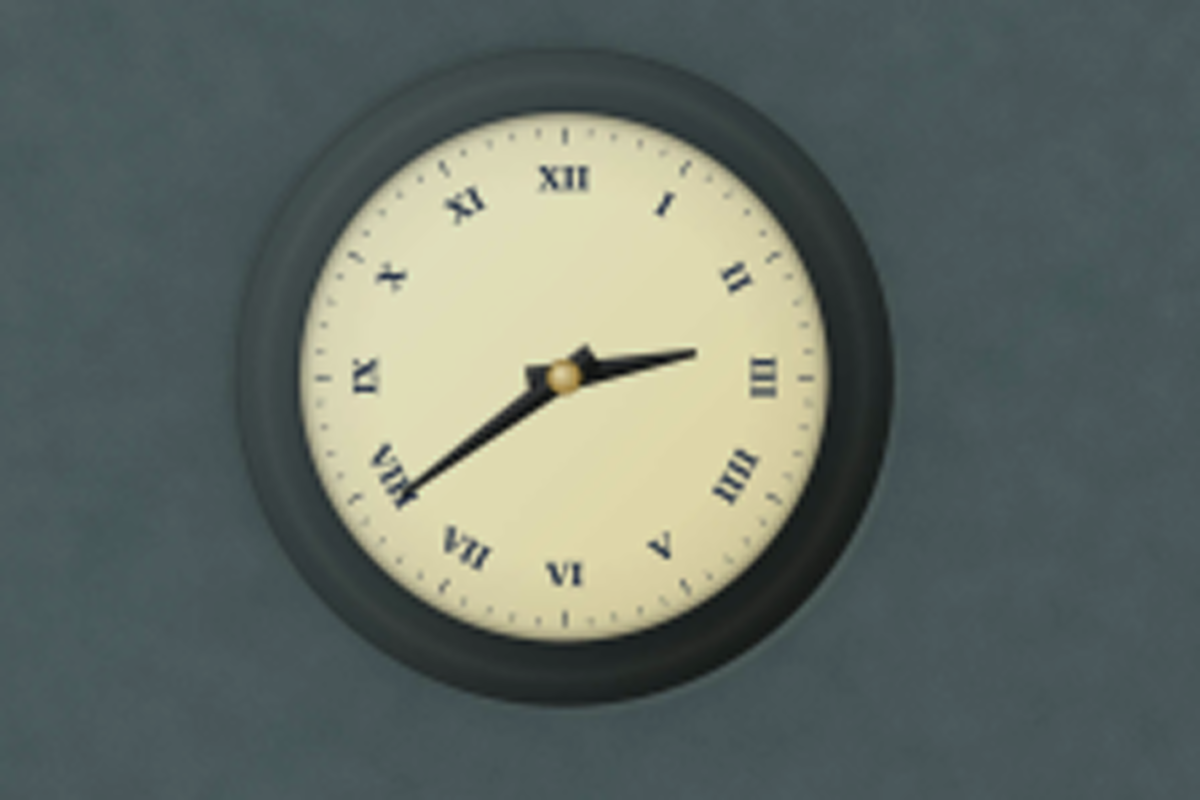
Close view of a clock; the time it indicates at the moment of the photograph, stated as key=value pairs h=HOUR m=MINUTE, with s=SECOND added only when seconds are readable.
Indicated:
h=2 m=39
